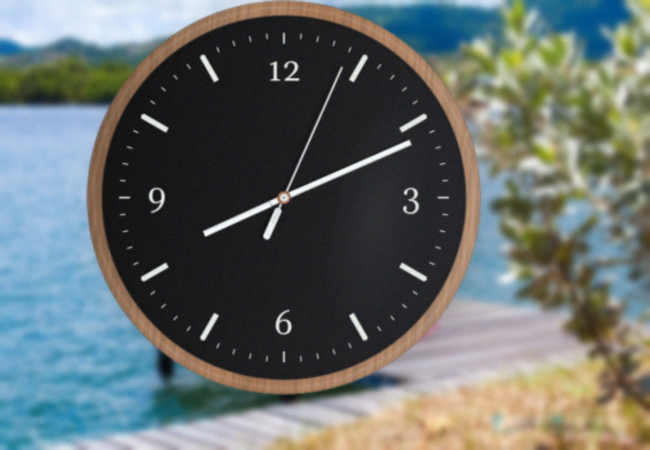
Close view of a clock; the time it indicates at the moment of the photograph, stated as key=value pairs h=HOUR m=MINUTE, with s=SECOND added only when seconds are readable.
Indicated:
h=8 m=11 s=4
